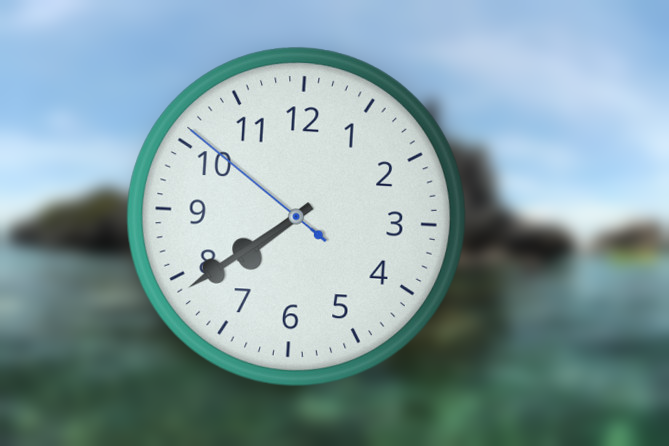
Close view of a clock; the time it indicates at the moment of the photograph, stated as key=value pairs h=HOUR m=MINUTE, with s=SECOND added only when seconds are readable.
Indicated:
h=7 m=38 s=51
